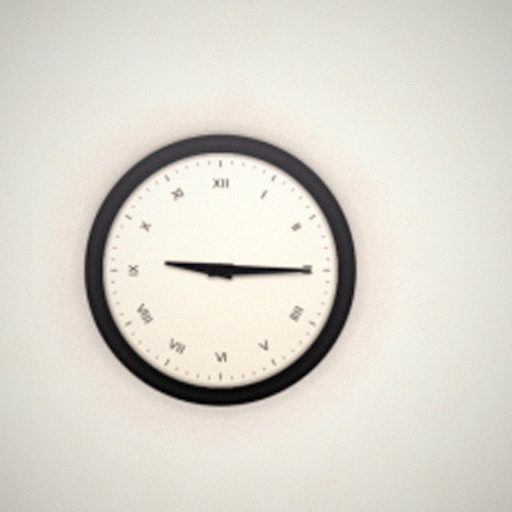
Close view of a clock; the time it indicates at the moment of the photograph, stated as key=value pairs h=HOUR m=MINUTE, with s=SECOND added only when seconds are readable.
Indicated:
h=9 m=15
